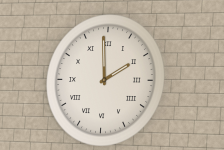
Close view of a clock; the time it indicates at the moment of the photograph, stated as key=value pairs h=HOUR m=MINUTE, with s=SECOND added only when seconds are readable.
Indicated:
h=1 m=59
